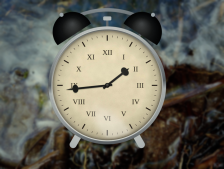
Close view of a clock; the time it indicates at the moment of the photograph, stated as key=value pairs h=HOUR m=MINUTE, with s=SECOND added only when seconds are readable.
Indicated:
h=1 m=44
